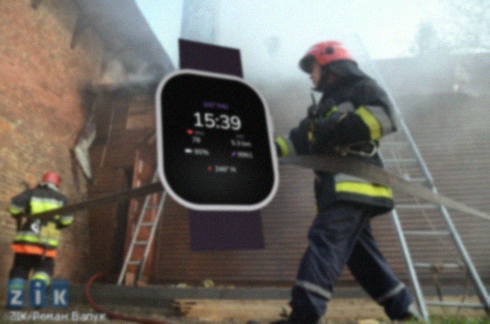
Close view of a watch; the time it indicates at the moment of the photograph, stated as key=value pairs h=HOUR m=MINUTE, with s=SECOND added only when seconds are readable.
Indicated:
h=15 m=39
